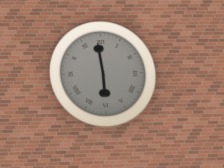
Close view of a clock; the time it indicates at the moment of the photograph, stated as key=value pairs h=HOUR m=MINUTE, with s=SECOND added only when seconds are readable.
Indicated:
h=5 m=59
